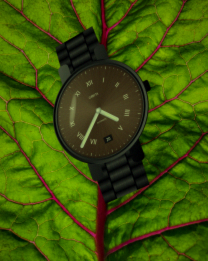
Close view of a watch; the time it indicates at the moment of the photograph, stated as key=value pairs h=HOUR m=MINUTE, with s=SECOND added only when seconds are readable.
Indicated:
h=4 m=38
